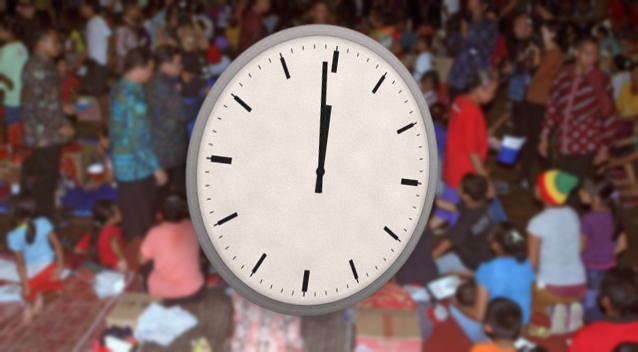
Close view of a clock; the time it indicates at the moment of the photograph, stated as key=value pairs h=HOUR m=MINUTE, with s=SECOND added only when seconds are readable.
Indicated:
h=11 m=59
